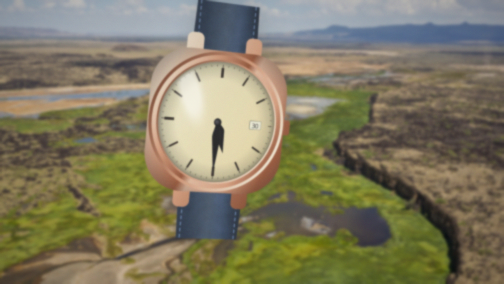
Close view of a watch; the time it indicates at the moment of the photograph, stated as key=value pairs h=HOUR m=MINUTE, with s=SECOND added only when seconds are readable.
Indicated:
h=5 m=30
